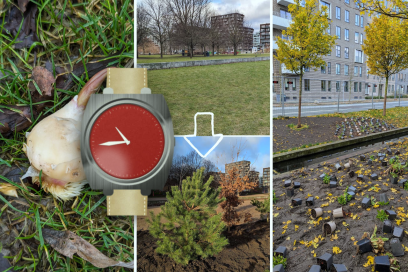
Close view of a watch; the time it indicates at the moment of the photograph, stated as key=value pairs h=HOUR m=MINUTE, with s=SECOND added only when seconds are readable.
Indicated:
h=10 m=44
